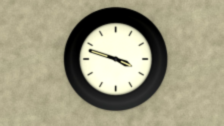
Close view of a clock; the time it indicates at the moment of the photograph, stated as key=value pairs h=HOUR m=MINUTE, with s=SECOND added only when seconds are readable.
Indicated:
h=3 m=48
